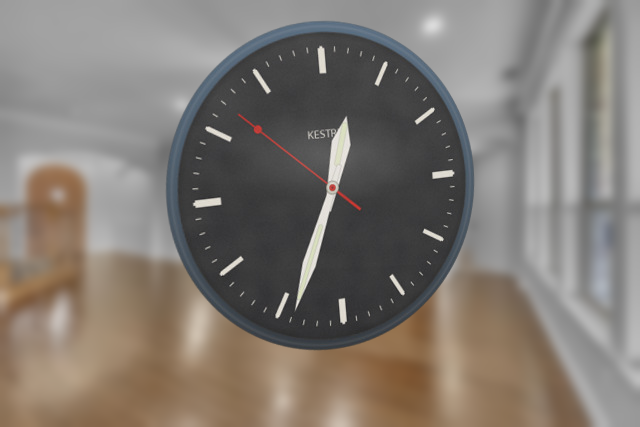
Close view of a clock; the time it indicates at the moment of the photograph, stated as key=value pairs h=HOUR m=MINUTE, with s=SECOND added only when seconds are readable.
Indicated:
h=12 m=33 s=52
